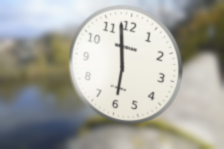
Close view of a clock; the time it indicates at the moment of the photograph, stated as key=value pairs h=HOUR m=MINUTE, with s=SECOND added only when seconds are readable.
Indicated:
h=5 m=58
